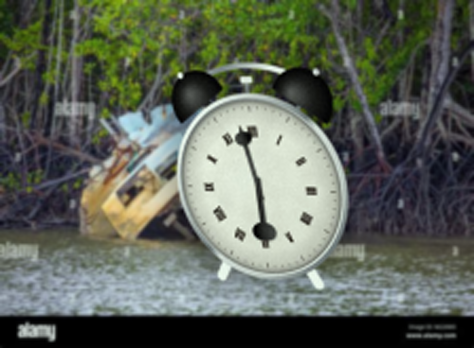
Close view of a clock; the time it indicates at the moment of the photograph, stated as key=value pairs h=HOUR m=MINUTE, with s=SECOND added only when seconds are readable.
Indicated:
h=5 m=58
